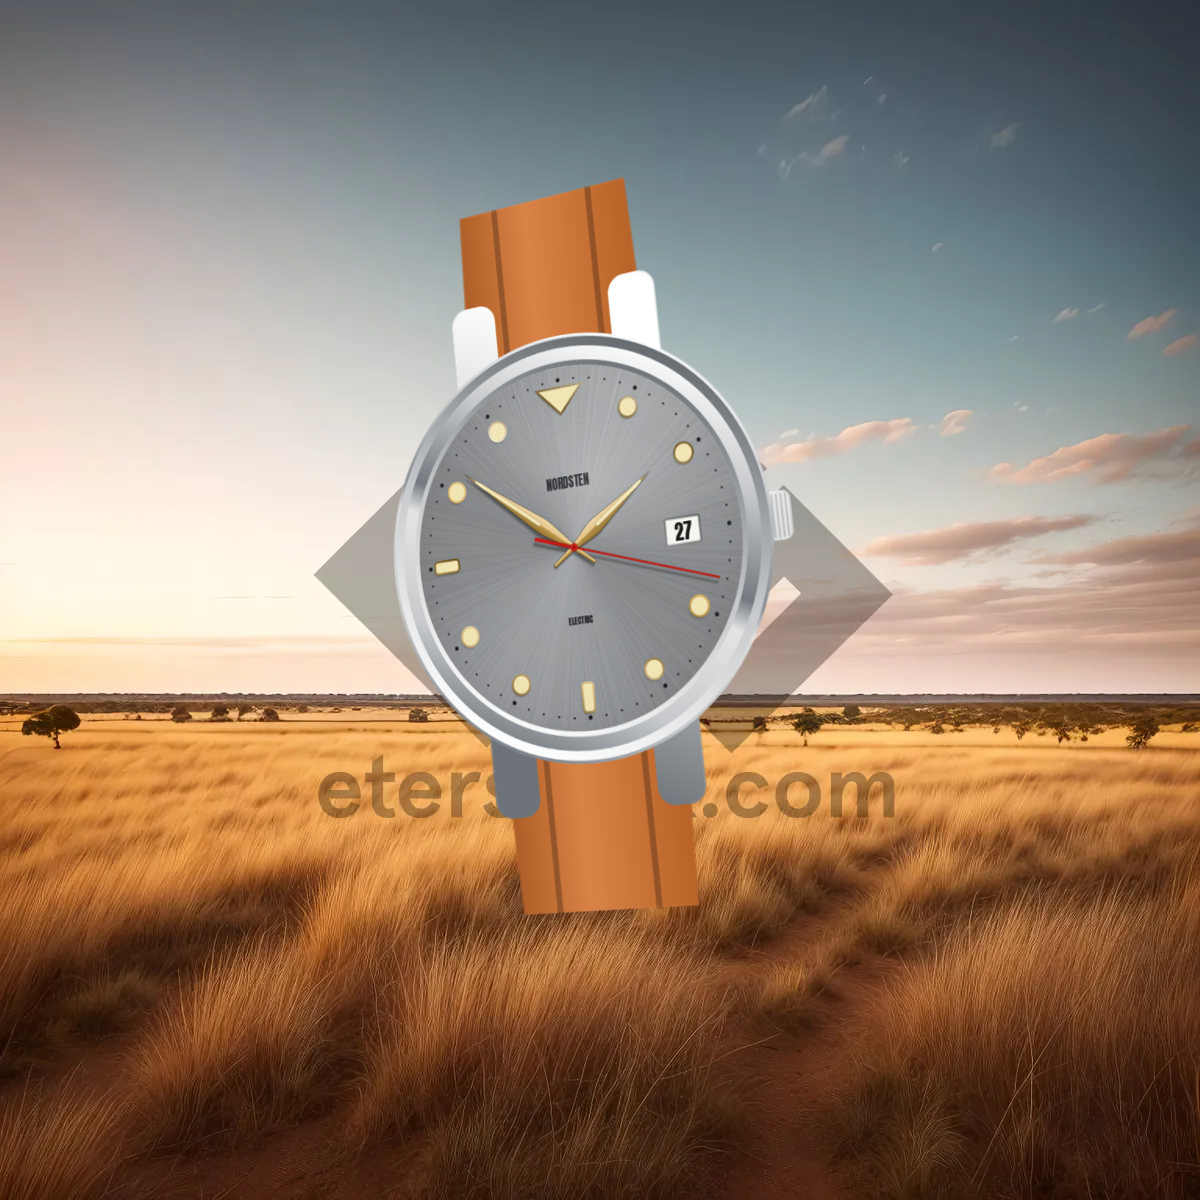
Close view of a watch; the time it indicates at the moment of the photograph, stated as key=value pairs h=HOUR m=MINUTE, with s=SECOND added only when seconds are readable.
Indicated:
h=1 m=51 s=18
